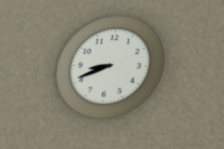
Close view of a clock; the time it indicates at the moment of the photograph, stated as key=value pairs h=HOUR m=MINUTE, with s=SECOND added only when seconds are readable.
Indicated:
h=8 m=41
